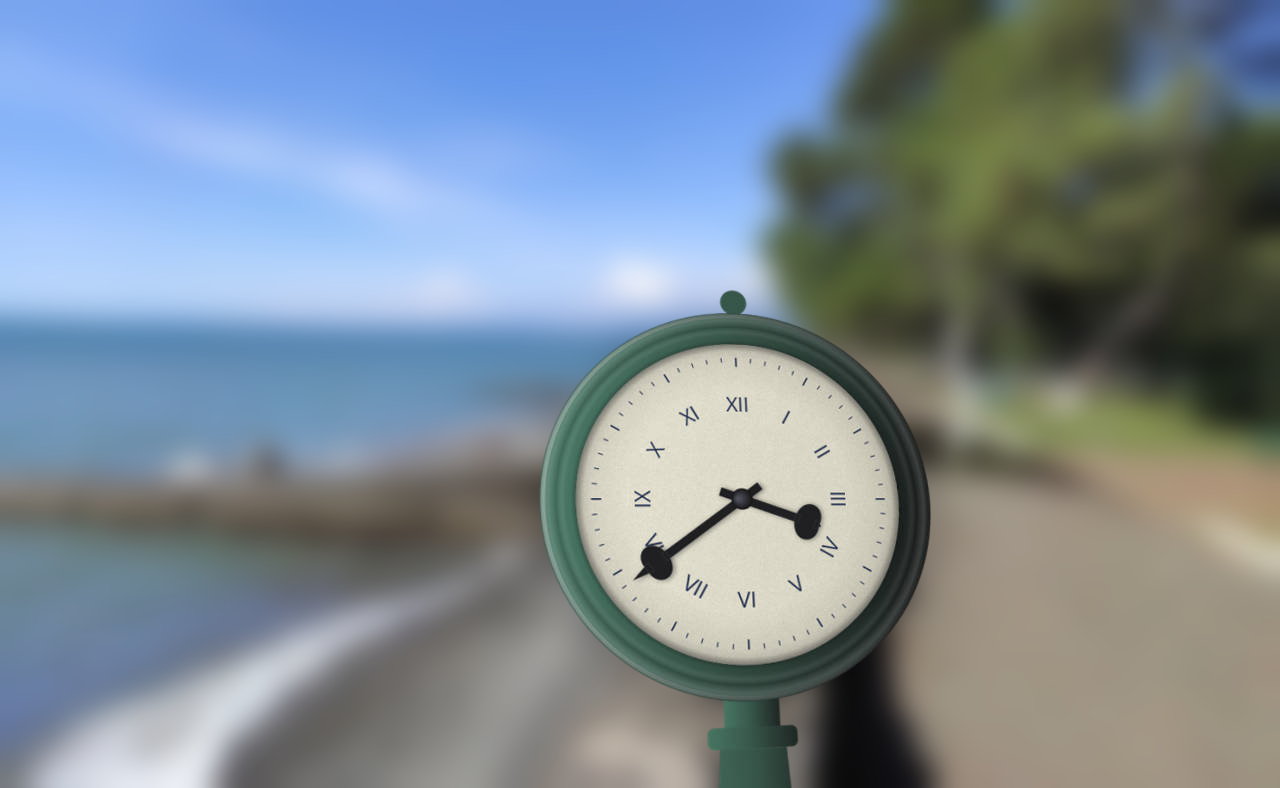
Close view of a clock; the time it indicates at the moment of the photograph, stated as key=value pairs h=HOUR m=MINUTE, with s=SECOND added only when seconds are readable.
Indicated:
h=3 m=39
